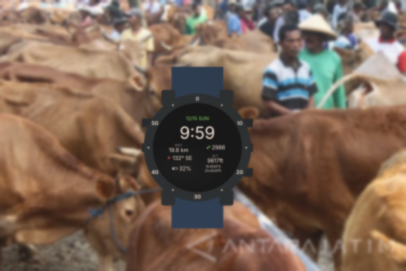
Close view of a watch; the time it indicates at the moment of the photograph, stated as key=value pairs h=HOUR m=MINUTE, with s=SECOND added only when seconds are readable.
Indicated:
h=9 m=59
